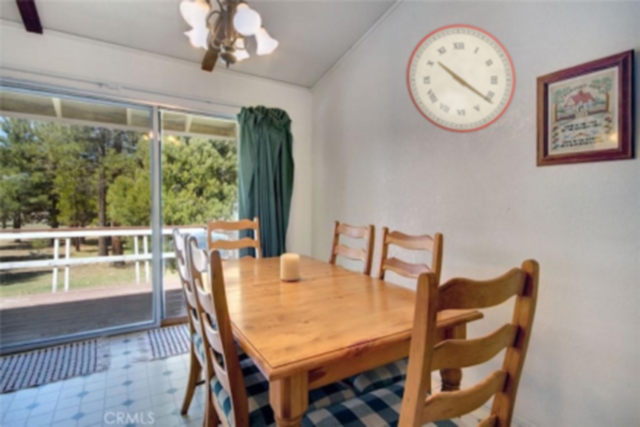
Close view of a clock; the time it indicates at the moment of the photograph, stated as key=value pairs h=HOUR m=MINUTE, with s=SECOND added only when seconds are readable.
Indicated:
h=10 m=21
